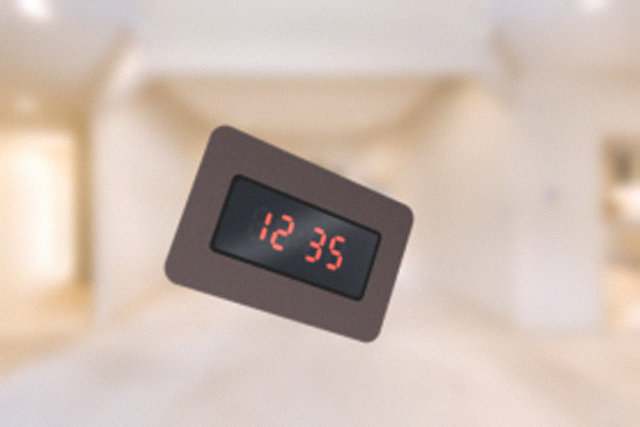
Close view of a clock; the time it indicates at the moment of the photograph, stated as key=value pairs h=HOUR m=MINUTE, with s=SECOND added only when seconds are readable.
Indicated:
h=12 m=35
